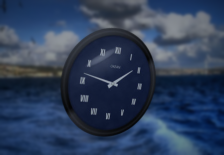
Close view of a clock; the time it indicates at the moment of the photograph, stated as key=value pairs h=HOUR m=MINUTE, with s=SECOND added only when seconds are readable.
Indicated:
h=1 m=47
